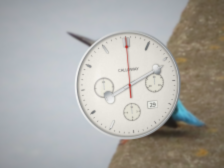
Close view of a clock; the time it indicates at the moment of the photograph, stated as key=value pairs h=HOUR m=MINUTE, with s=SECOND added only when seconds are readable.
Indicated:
h=8 m=11
